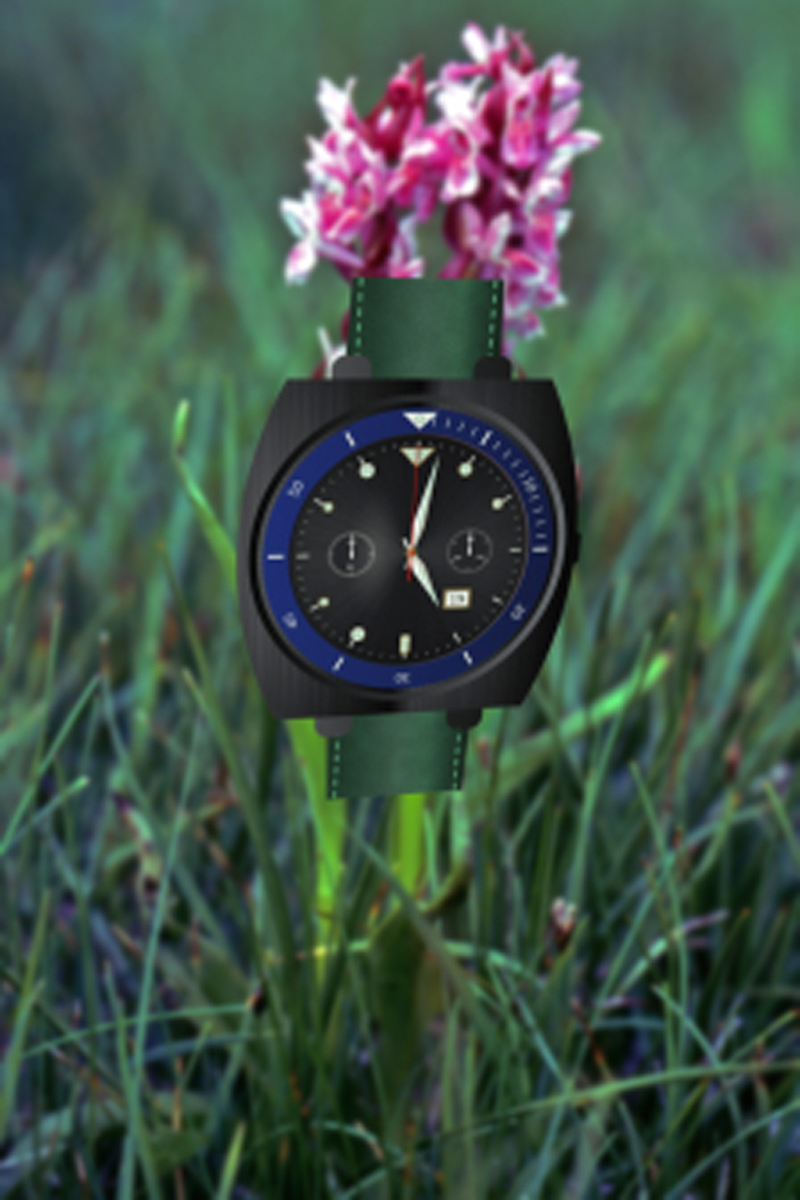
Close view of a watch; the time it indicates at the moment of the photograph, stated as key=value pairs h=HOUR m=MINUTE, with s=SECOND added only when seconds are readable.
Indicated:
h=5 m=2
